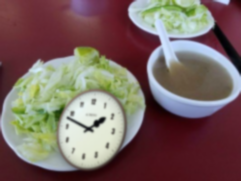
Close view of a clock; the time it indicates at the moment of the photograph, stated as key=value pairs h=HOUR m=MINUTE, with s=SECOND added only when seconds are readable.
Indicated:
h=1 m=48
